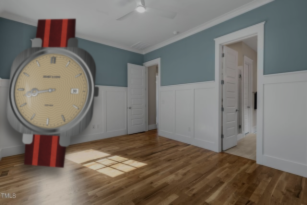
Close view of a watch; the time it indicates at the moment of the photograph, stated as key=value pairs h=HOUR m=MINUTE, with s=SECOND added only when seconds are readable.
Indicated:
h=8 m=43
